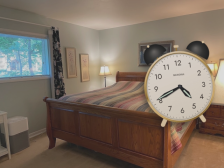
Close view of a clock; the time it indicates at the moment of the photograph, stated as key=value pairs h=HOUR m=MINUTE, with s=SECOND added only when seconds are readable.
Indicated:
h=4 m=41
